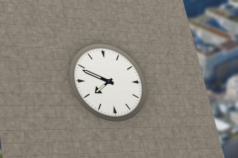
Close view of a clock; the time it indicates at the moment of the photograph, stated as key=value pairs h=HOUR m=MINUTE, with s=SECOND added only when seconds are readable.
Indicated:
h=7 m=49
